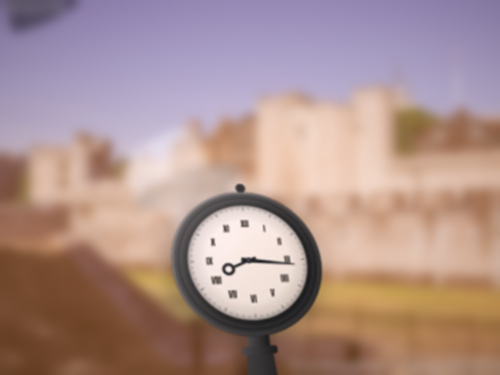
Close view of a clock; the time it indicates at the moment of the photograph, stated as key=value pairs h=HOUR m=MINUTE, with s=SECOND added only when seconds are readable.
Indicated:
h=8 m=16
